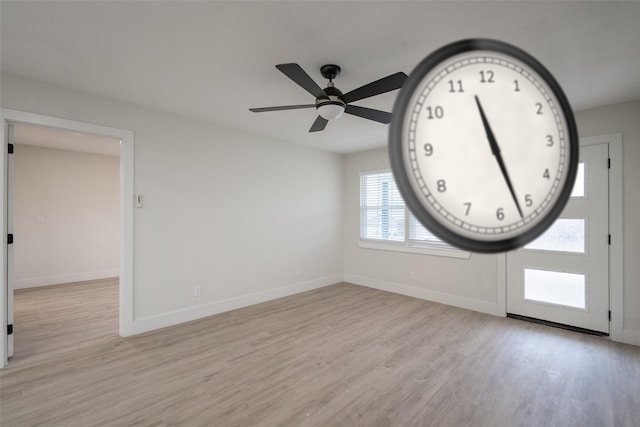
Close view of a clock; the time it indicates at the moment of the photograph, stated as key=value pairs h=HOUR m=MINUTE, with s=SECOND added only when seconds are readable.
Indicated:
h=11 m=27
